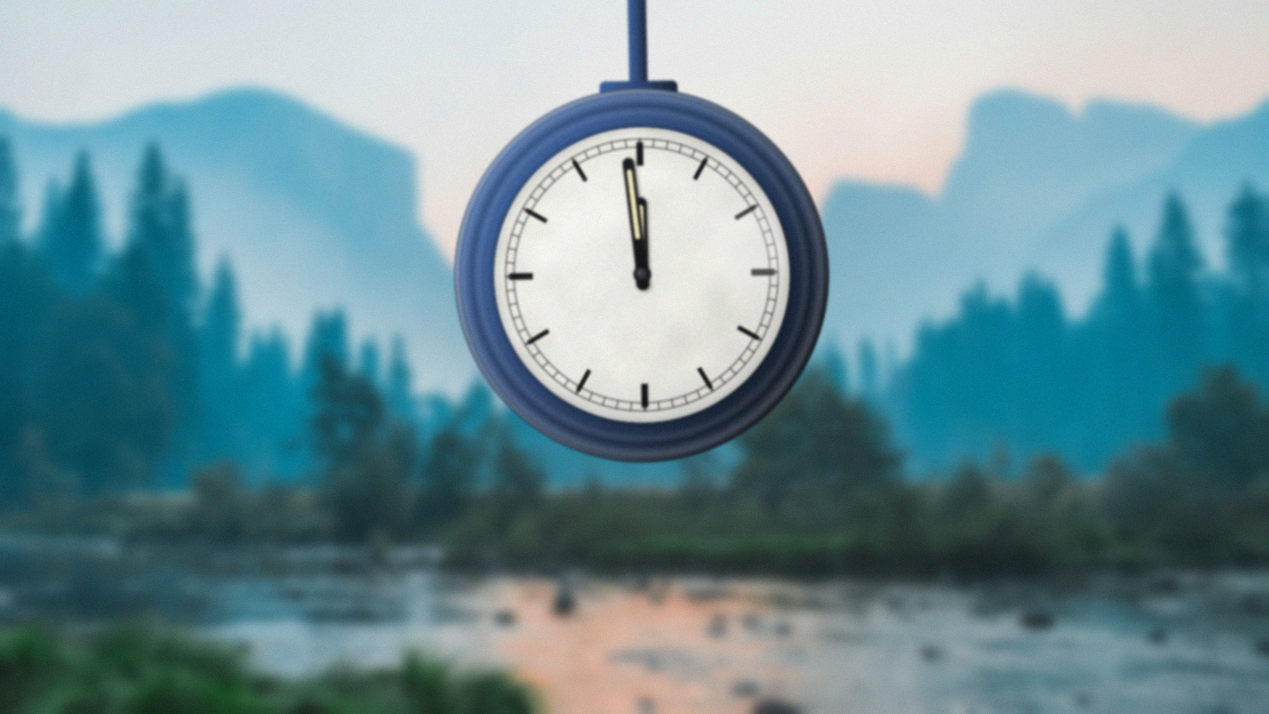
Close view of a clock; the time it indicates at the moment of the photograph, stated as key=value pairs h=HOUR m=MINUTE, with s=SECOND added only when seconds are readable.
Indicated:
h=11 m=59
